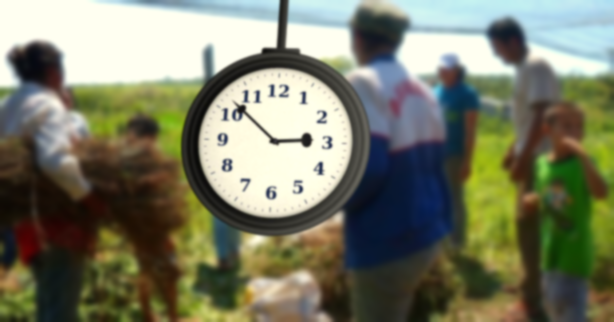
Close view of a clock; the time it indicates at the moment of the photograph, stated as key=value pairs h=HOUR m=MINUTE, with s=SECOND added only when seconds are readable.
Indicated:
h=2 m=52
